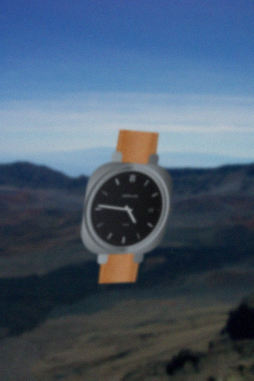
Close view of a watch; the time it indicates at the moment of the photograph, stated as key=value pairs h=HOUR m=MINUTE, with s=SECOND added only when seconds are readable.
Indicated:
h=4 m=46
